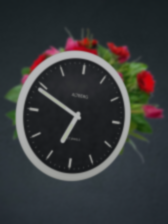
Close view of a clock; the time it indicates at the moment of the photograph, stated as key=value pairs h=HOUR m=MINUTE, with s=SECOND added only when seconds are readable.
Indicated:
h=6 m=49
